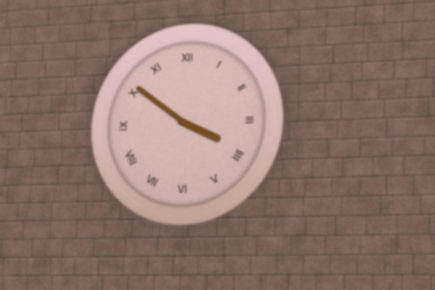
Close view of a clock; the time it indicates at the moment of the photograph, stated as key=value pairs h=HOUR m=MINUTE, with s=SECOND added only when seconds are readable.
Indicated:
h=3 m=51
